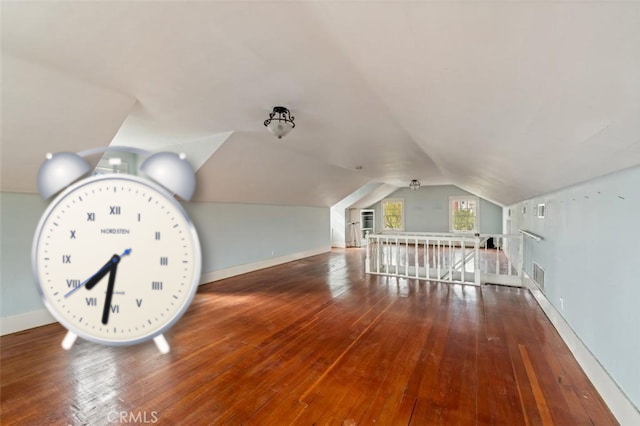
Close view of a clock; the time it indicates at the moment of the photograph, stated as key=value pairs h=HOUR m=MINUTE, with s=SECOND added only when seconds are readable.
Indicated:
h=7 m=31 s=39
